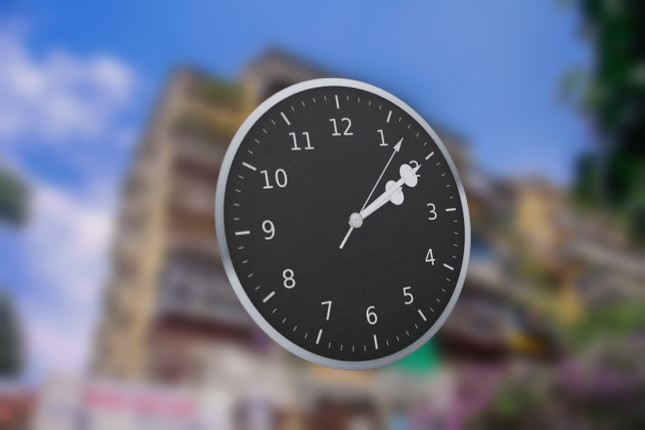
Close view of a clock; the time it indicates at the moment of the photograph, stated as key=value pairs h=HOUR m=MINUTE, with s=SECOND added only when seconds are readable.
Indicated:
h=2 m=10 s=7
